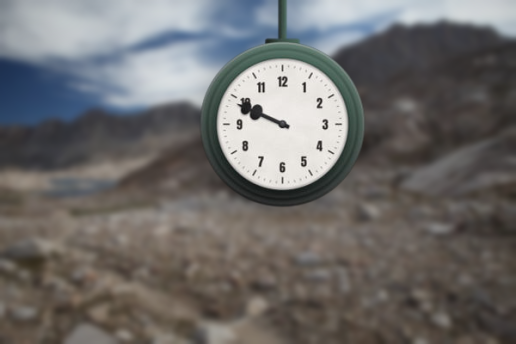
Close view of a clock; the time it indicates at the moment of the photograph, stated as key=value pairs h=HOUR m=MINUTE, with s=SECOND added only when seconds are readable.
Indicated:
h=9 m=49
